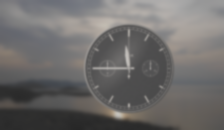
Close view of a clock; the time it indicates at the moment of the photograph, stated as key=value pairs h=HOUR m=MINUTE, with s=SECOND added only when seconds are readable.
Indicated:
h=11 m=45
